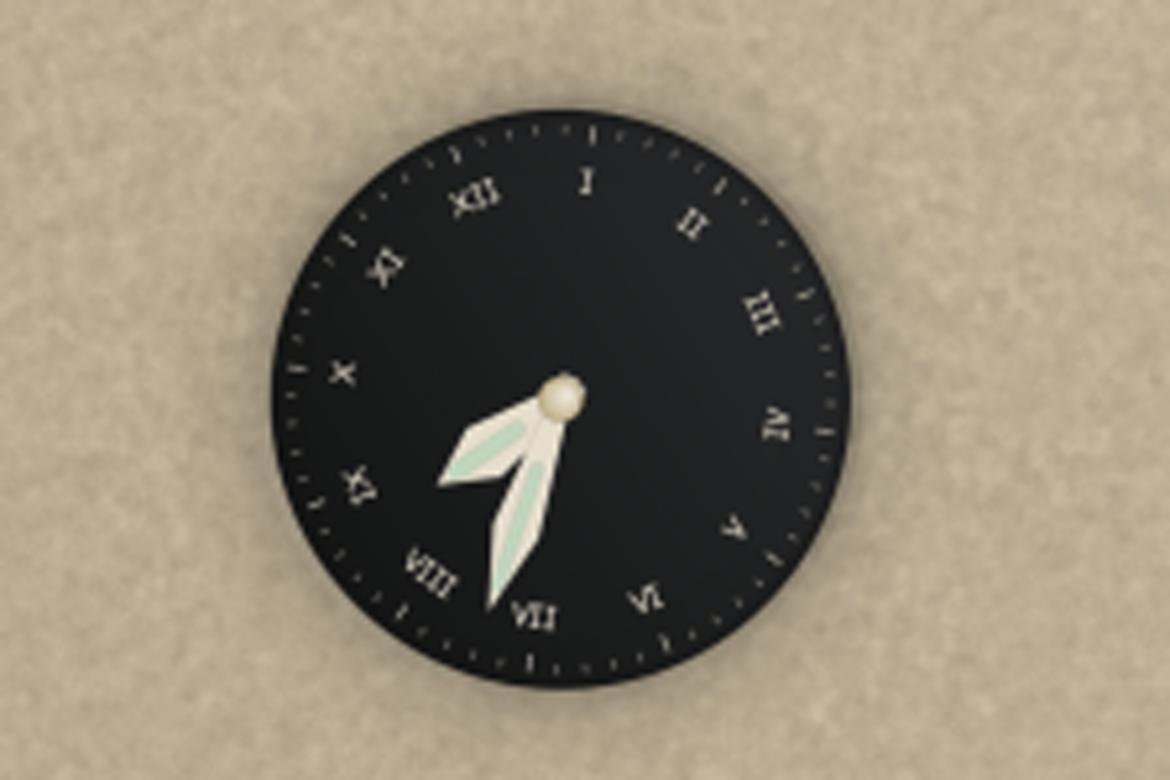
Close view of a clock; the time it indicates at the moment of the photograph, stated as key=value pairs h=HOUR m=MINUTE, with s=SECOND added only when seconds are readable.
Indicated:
h=8 m=37
